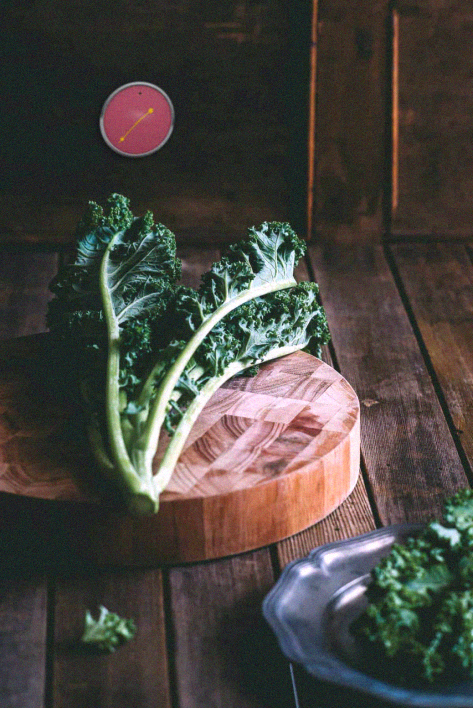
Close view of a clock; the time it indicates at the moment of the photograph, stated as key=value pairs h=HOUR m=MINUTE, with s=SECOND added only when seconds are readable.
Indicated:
h=1 m=37
